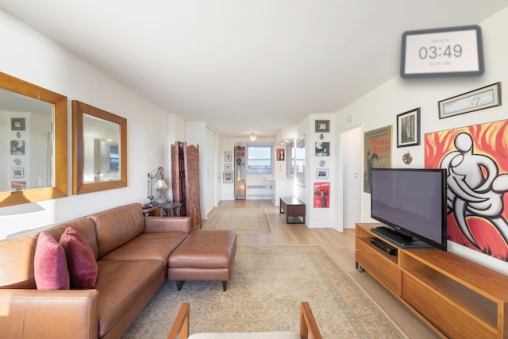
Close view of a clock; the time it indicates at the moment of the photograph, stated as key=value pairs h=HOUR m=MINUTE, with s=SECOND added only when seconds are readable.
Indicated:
h=3 m=49
